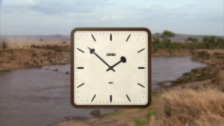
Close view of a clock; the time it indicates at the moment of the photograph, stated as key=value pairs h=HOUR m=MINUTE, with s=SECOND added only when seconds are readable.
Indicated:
h=1 m=52
